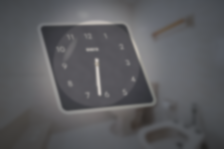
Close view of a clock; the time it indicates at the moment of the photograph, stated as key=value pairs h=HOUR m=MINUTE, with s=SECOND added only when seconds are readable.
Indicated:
h=6 m=32
